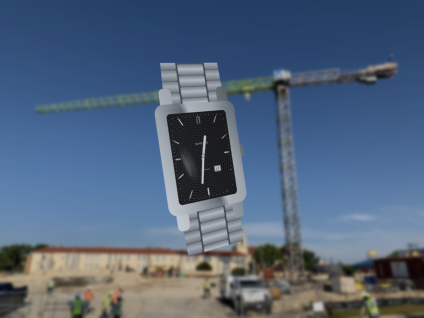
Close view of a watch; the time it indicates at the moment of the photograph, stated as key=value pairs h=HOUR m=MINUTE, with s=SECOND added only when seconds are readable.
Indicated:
h=12 m=32
